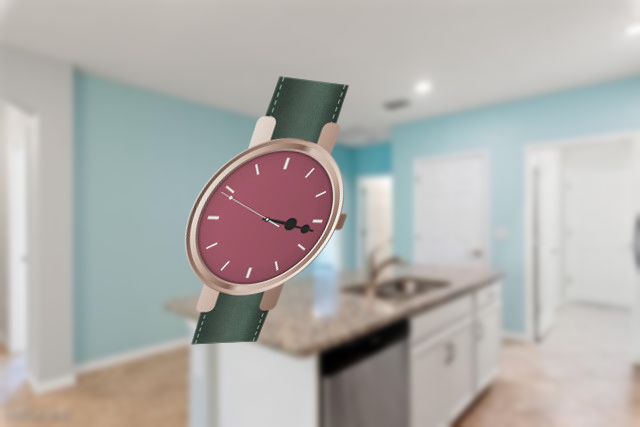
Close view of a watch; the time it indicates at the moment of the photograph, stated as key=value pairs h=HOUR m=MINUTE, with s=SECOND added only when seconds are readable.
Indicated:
h=3 m=16 s=49
